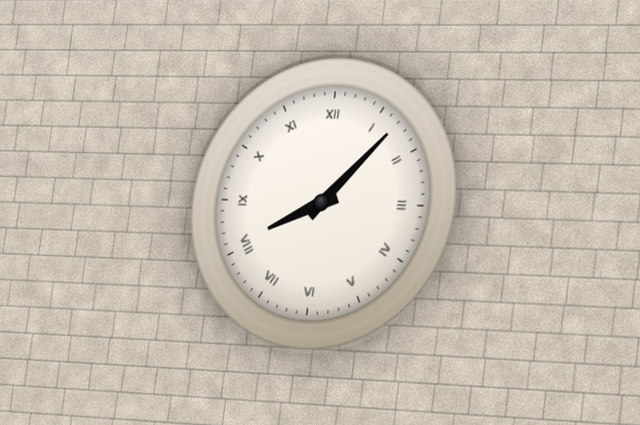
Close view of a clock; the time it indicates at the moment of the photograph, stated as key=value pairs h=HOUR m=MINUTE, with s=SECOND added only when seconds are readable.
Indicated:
h=8 m=7
